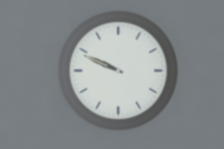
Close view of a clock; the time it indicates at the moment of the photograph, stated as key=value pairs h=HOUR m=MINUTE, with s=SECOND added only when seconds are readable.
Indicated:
h=9 m=49
